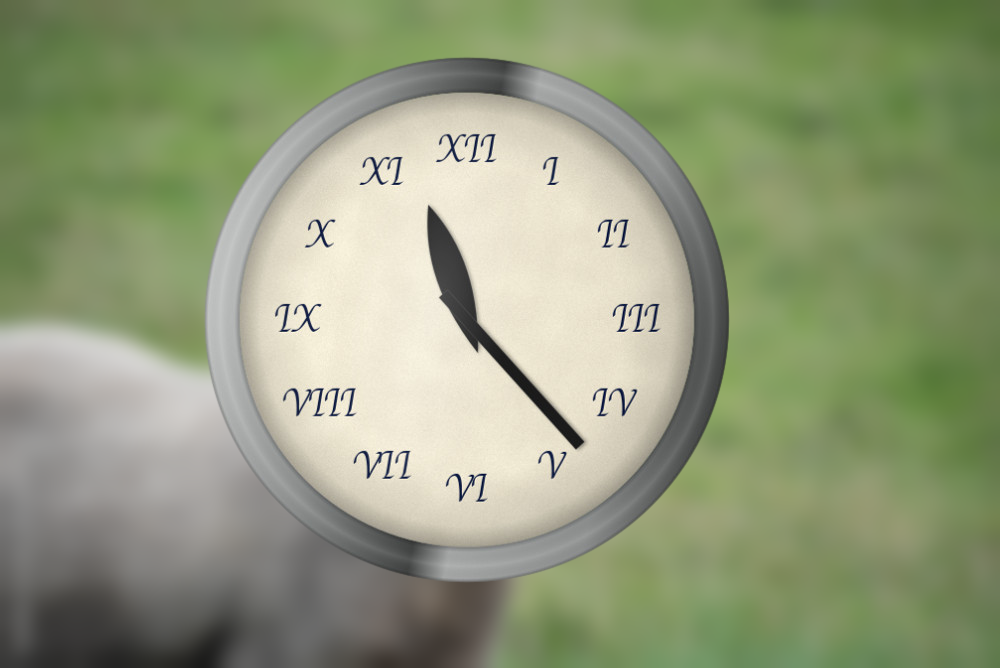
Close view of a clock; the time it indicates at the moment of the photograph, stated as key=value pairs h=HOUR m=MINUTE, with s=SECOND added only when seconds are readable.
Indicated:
h=11 m=23
